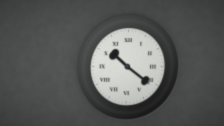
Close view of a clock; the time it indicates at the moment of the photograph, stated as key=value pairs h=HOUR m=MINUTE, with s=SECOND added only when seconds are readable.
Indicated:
h=10 m=21
